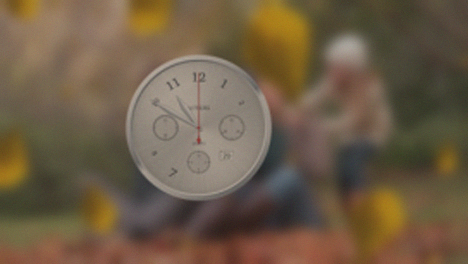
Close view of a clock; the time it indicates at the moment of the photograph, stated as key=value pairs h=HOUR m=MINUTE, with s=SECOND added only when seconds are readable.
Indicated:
h=10 m=50
